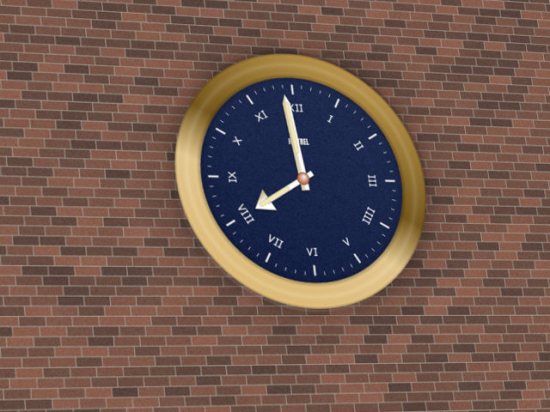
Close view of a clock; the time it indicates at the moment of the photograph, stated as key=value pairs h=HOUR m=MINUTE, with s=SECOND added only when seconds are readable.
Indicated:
h=7 m=59
